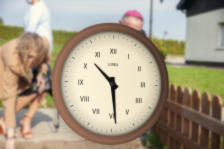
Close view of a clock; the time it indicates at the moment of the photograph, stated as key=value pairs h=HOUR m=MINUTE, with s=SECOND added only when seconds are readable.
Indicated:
h=10 m=29
